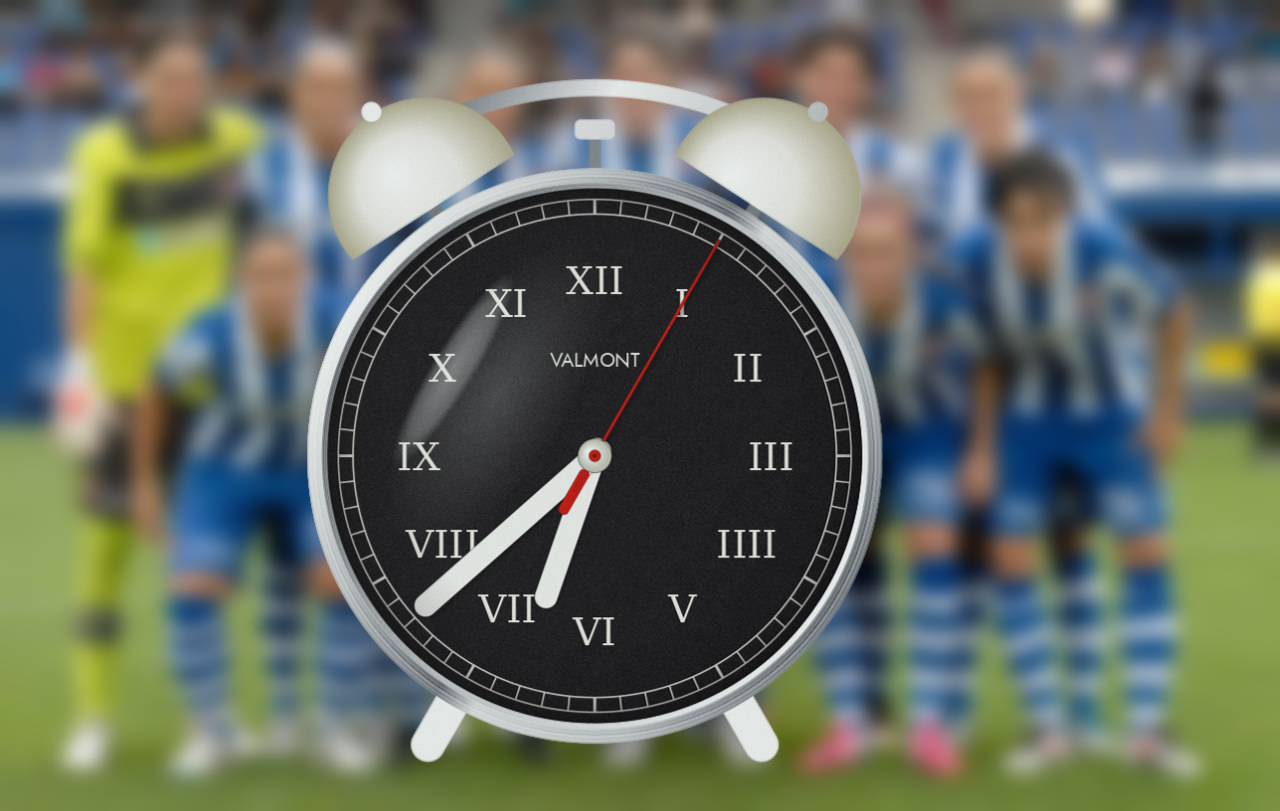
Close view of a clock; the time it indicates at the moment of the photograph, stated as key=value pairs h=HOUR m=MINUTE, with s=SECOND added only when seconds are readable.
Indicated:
h=6 m=38 s=5
